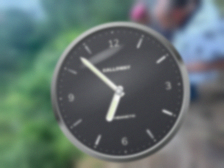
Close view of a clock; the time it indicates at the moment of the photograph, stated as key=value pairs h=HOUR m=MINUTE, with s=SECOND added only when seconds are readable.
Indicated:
h=6 m=53
